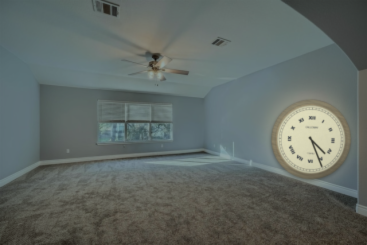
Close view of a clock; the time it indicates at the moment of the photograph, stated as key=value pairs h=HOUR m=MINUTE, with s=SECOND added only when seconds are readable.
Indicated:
h=4 m=26
